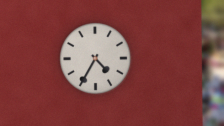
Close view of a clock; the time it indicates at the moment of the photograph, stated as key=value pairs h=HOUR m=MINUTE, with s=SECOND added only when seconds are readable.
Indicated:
h=4 m=35
